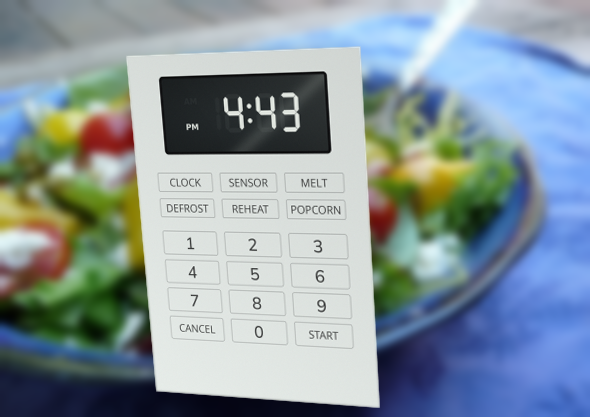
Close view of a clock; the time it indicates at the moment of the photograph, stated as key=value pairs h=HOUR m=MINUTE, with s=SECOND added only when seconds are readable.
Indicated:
h=4 m=43
